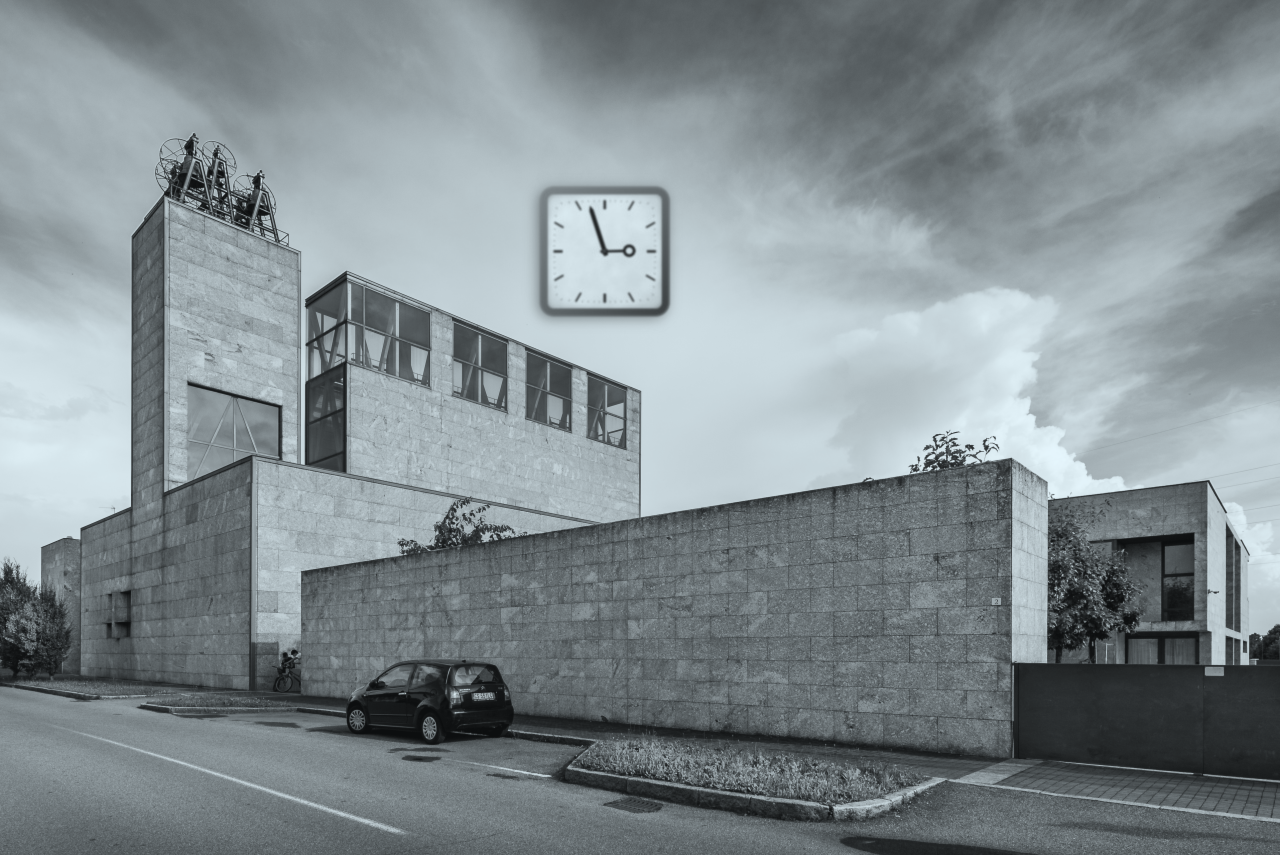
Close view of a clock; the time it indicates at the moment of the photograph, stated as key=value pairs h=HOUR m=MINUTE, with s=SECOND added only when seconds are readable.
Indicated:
h=2 m=57
